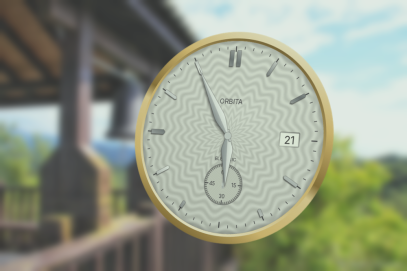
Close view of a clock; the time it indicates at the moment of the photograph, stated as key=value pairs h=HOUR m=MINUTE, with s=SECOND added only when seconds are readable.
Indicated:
h=5 m=55
